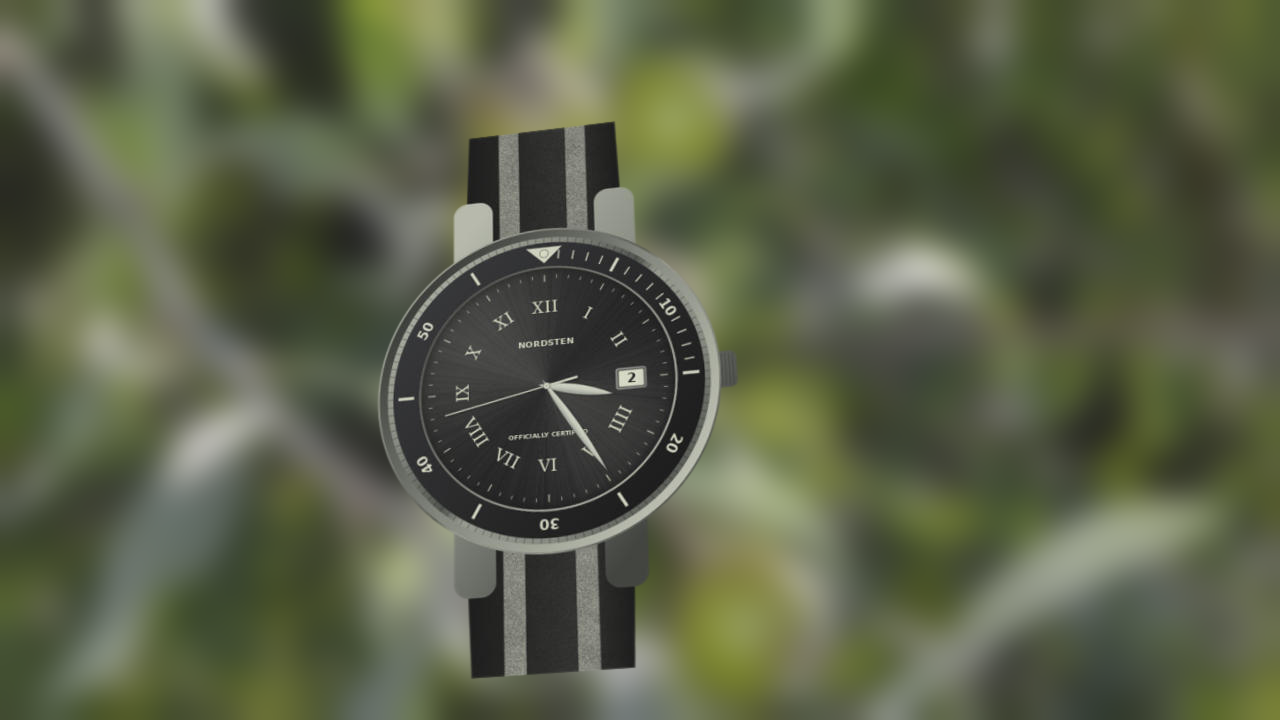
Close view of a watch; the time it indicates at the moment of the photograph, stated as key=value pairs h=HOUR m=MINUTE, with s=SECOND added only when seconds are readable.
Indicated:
h=3 m=24 s=43
